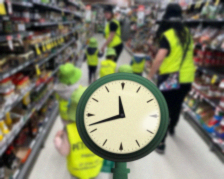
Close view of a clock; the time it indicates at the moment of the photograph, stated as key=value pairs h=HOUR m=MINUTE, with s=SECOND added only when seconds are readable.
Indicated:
h=11 m=42
